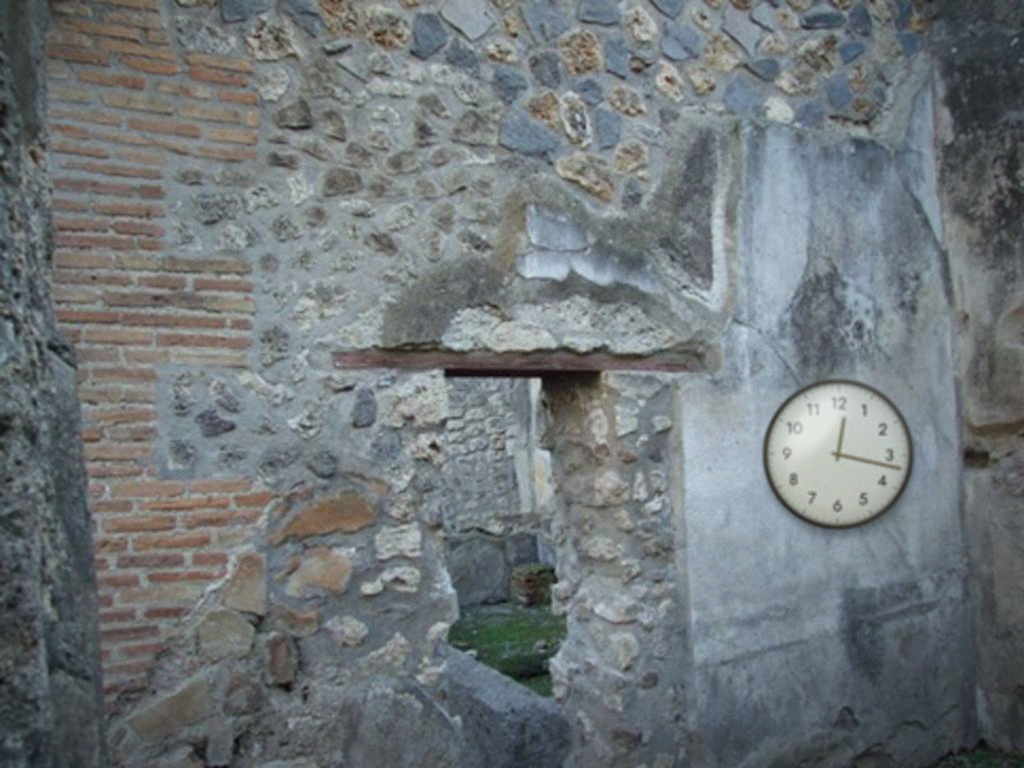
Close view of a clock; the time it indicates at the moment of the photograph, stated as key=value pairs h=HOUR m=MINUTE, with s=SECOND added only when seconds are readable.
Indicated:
h=12 m=17
